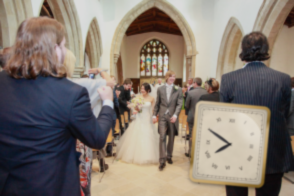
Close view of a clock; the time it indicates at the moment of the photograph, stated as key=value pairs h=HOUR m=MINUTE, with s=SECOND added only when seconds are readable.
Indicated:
h=7 m=50
